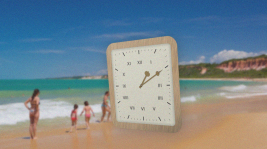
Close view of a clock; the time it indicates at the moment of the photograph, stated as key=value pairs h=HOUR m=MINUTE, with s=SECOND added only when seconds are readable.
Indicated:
h=1 m=10
